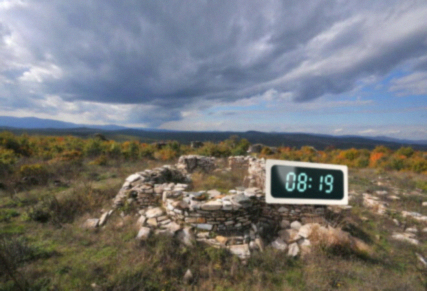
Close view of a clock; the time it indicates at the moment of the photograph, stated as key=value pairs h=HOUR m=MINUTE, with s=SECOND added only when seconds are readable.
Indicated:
h=8 m=19
